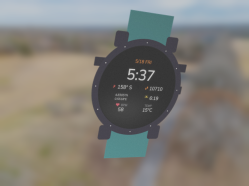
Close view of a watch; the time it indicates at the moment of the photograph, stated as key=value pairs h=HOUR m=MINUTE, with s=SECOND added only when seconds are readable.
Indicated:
h=5 m=37
